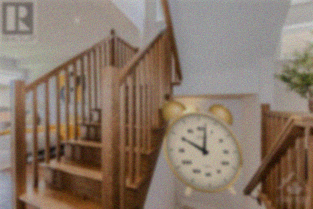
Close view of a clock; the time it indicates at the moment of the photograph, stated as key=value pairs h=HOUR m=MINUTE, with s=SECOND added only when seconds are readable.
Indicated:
h=10 m=2
